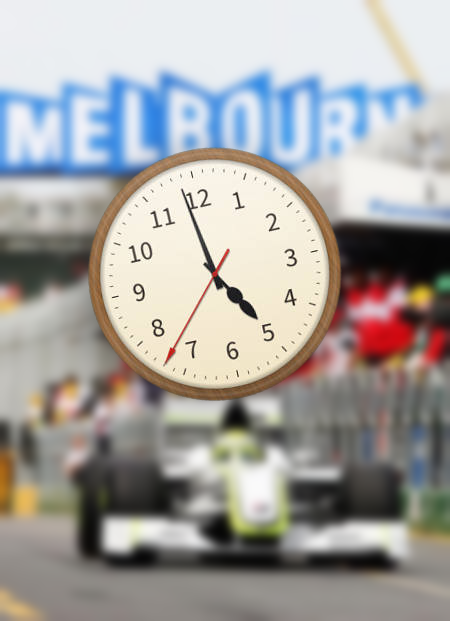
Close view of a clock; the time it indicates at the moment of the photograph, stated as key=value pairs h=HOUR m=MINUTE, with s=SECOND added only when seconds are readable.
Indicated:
h=4 m=58 s=37
